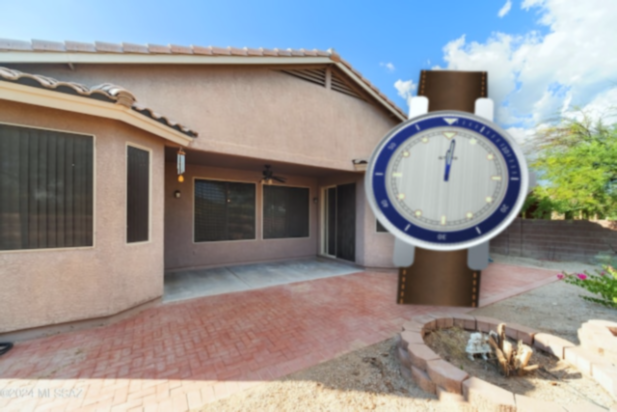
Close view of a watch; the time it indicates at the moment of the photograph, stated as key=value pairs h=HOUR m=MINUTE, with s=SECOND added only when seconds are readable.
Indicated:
h=12 m=1
